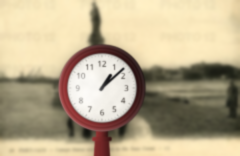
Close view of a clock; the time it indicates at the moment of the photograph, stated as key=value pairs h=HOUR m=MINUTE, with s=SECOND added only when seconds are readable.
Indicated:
h=1 m=8
